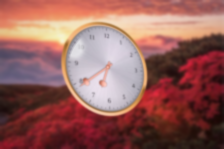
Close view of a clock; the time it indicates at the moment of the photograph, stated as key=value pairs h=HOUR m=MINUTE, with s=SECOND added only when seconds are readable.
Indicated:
h=6 m=39
